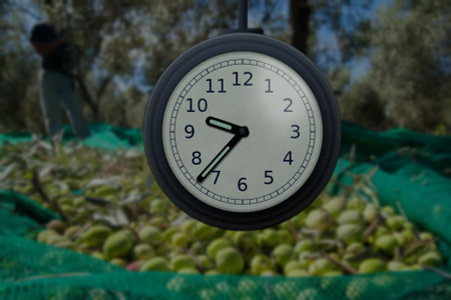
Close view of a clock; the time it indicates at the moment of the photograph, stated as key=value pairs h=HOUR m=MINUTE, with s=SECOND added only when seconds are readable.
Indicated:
h=9 m=37
